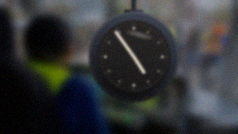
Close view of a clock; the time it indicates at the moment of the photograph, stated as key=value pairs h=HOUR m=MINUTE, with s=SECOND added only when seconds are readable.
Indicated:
h=4 m=54
